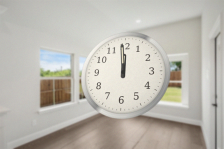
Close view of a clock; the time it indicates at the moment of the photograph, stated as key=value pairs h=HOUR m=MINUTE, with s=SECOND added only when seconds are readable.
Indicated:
h=11 m=59
